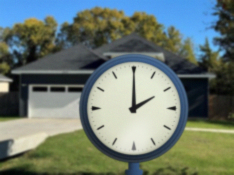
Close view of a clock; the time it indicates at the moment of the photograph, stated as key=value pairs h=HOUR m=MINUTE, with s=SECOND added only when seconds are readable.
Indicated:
h=2 m=0
